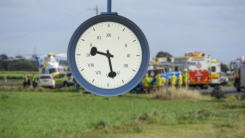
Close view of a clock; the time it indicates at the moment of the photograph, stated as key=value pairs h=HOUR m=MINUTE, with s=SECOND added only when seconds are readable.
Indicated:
h=9 m=28
